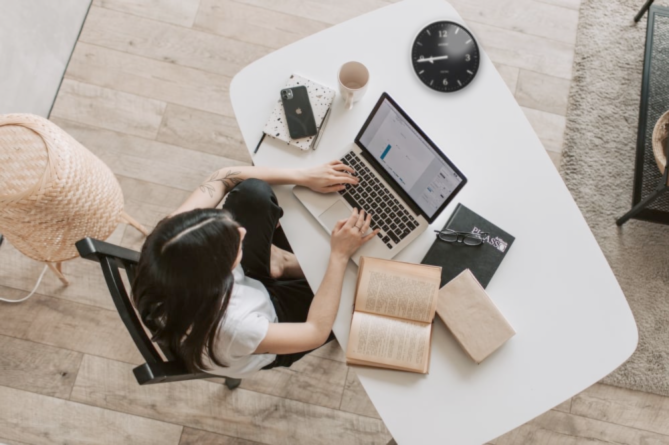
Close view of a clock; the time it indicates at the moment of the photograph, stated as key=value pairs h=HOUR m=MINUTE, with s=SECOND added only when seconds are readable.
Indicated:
h=8 m=44
